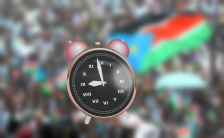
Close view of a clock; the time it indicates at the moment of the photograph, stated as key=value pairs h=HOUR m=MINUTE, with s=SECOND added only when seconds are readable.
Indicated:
h=8 m=59
